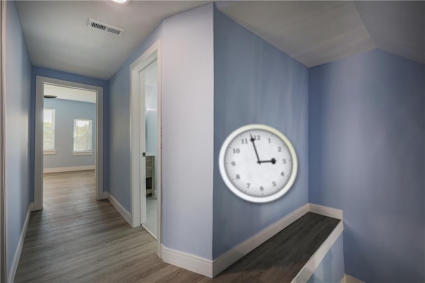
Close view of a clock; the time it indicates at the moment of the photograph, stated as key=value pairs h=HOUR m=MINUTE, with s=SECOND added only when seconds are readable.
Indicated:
h=2 m=58
